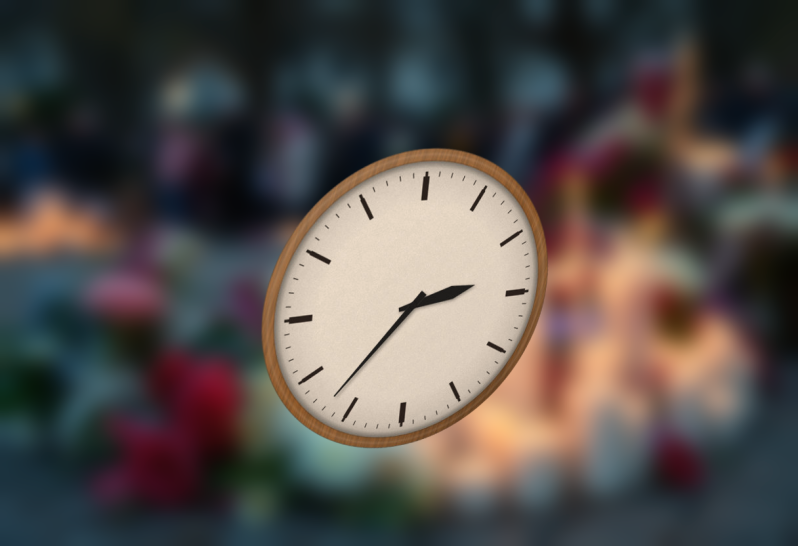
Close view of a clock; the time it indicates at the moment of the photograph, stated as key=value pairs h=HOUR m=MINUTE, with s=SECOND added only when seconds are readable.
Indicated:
h=2 m=37
